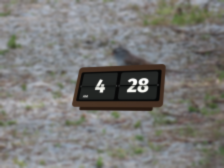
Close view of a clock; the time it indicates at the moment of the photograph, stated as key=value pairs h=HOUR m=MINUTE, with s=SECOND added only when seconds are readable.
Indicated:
h=4 m=28
